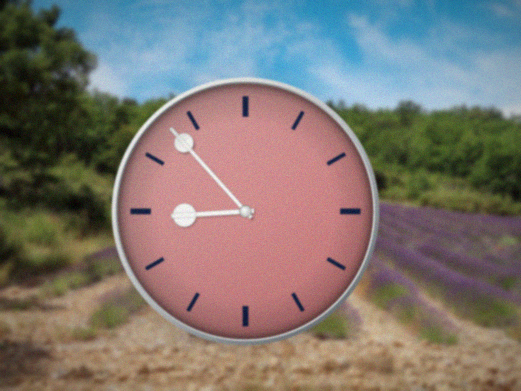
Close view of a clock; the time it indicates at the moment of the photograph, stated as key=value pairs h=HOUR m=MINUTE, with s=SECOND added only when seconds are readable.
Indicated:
h=8 m=53
